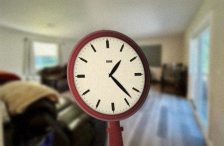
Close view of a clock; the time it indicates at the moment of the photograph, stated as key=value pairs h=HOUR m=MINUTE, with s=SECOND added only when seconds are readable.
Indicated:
h=1 m=23
